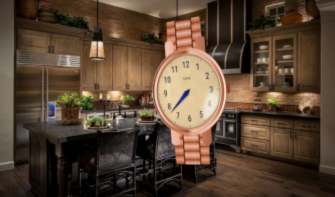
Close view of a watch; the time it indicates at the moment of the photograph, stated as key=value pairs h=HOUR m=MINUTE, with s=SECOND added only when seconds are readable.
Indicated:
h=7 m=38
